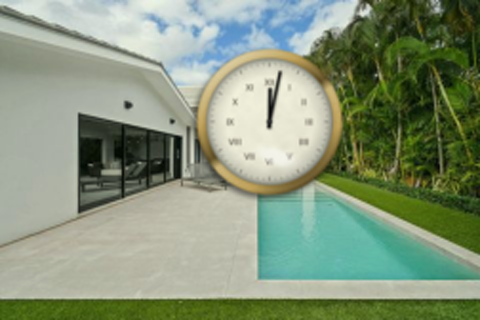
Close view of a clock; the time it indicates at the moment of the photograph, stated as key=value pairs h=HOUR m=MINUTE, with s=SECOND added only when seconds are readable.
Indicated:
h=12 m=2
